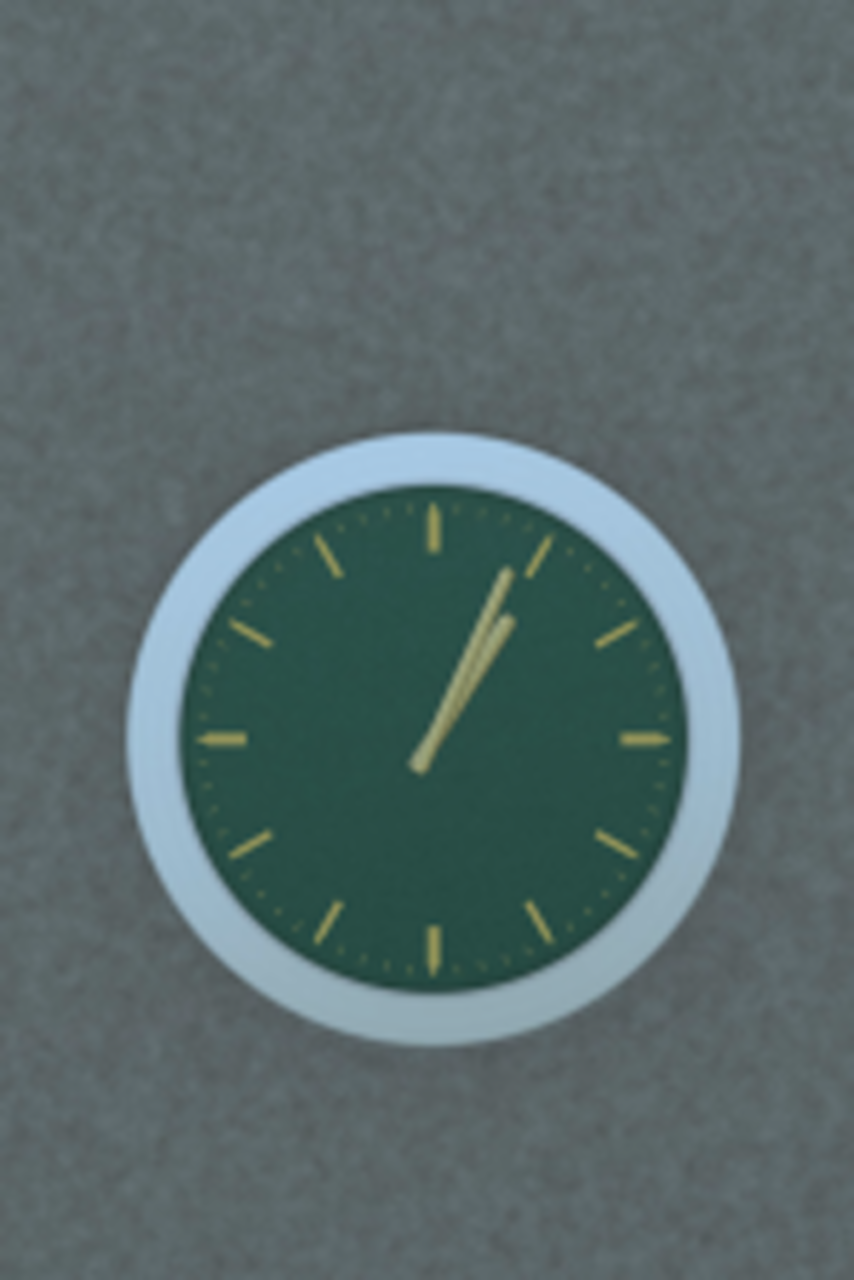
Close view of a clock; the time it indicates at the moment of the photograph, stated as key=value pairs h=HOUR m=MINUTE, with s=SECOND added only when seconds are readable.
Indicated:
h=1 m=4
